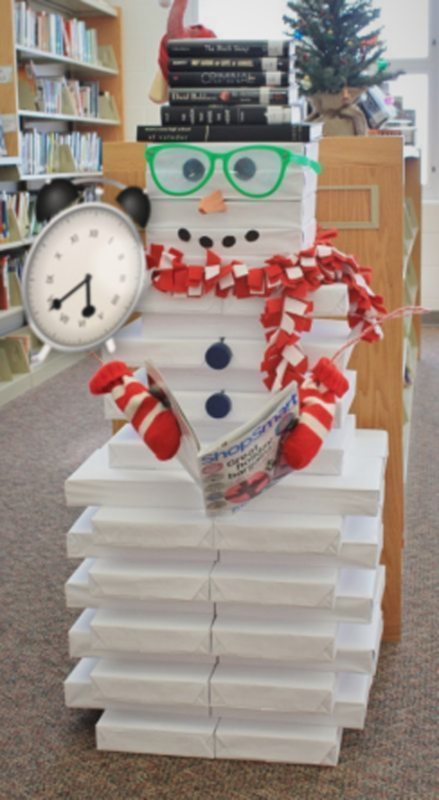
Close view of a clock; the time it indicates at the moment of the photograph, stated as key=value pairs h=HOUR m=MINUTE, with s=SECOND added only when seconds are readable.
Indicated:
h=5 m=39
